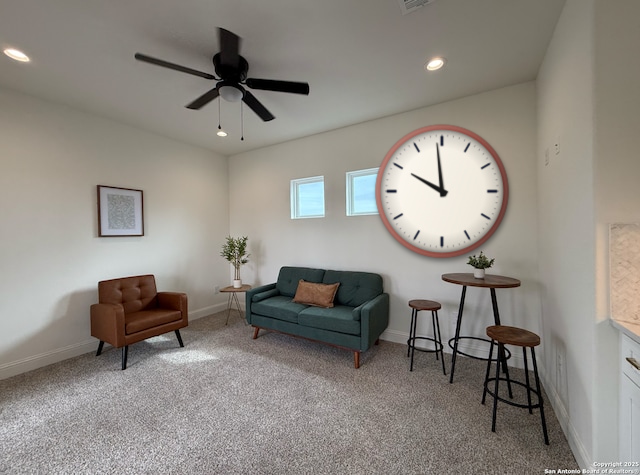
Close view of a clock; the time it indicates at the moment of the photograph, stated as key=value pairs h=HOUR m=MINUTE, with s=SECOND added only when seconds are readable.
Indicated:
h=9 m=59
